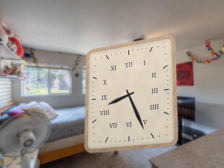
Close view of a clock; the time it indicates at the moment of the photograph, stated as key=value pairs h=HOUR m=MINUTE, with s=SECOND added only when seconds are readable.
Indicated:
h=8 m=26
